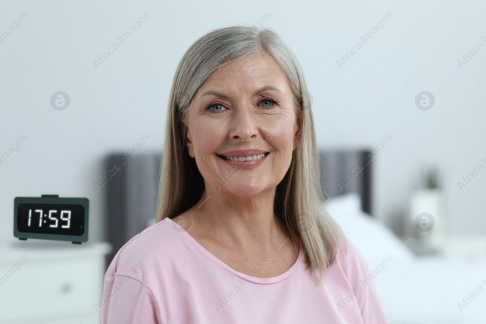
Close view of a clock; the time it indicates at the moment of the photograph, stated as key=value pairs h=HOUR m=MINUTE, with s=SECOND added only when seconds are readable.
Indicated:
h=17 m=59
